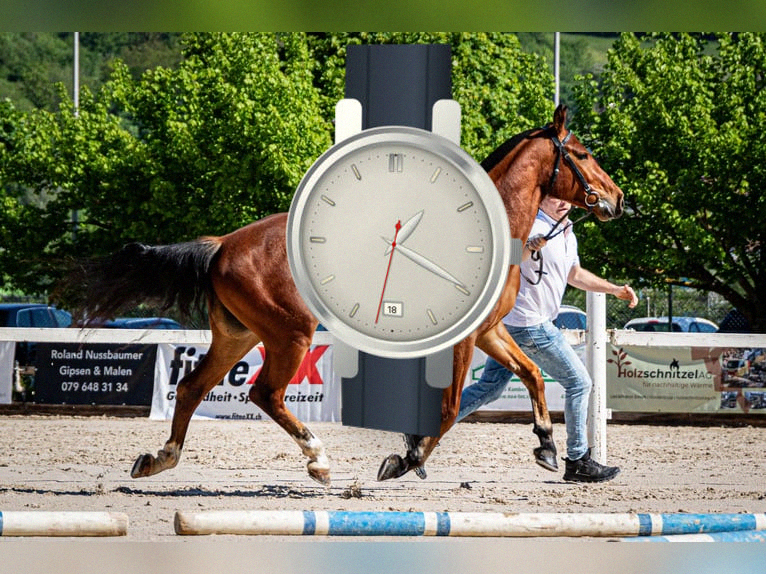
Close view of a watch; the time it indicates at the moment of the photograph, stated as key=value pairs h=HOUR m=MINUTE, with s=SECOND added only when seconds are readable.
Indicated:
h=1 m=19 s=32
